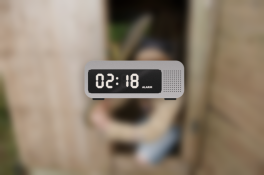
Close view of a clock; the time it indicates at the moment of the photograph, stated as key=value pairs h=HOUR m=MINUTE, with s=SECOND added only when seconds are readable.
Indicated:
h=2 m=18
